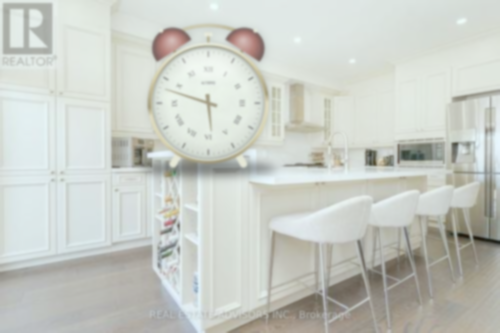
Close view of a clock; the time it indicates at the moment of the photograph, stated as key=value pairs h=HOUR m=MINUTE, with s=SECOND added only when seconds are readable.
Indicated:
h=5 m=48
